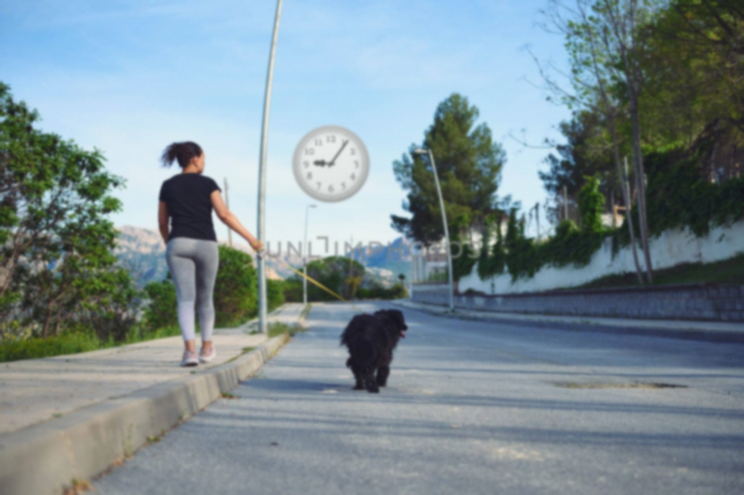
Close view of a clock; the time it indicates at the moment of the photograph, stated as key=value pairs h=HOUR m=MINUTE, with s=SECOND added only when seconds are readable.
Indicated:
h=9 m=6
